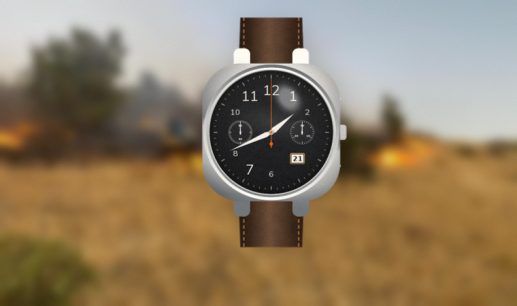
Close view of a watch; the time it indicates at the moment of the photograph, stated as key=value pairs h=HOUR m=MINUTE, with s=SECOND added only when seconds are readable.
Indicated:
h=1 m=41
